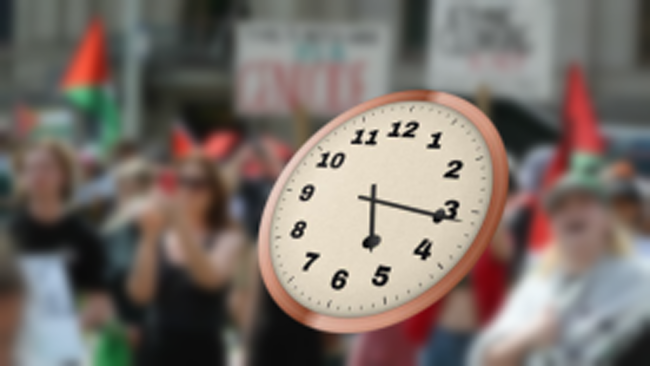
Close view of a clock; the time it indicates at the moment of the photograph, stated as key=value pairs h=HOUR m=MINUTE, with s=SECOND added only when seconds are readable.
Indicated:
h=5 m=16
